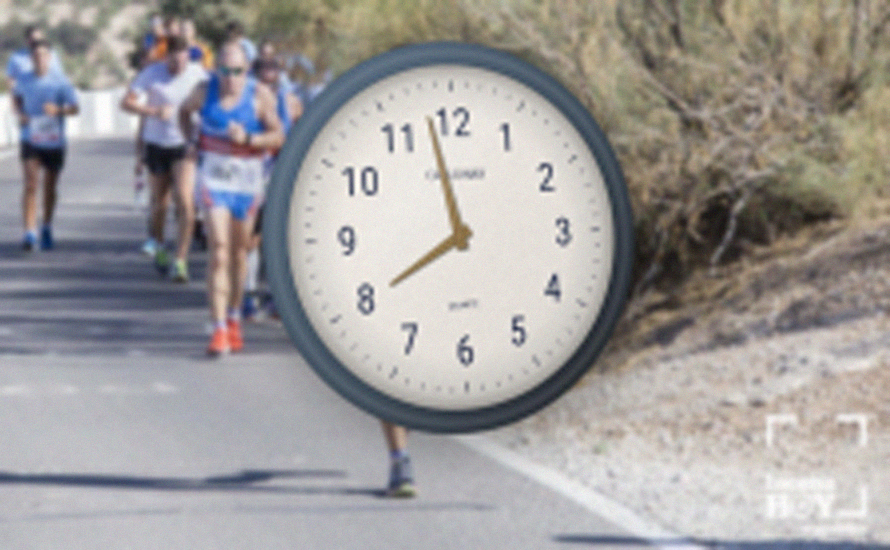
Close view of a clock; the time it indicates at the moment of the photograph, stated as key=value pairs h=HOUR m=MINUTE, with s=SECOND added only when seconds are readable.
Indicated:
h=7 m=58
